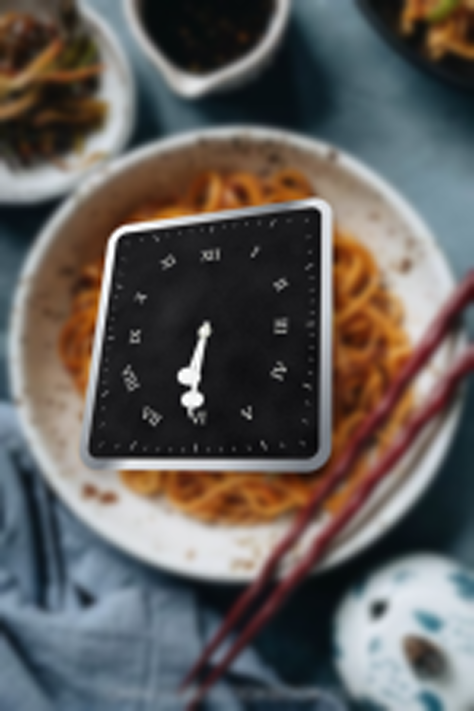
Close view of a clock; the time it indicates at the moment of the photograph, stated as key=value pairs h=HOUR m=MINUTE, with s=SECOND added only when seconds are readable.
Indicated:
h=6 m=31
